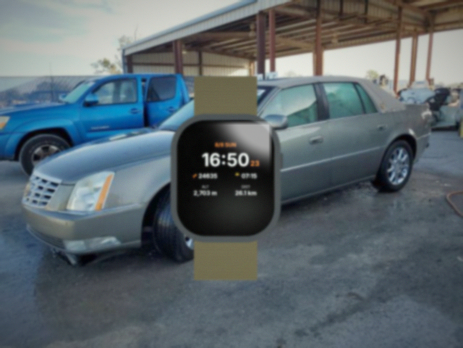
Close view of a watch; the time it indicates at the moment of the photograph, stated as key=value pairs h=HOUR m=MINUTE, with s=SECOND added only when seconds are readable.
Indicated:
h=16 m=50
